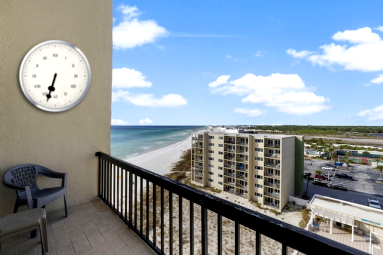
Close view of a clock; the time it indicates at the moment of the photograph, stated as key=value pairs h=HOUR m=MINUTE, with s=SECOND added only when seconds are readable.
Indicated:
h=6 m=33
